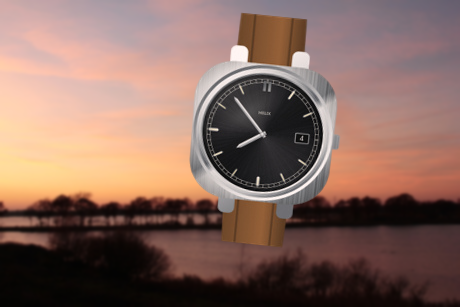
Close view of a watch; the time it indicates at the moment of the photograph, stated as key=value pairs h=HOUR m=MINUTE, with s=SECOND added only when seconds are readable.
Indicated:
h=7 m=53
